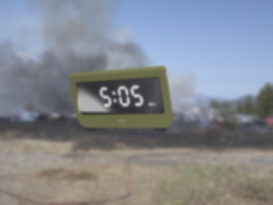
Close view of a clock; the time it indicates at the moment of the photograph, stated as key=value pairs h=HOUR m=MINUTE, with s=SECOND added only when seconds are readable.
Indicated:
h=5 m=5
